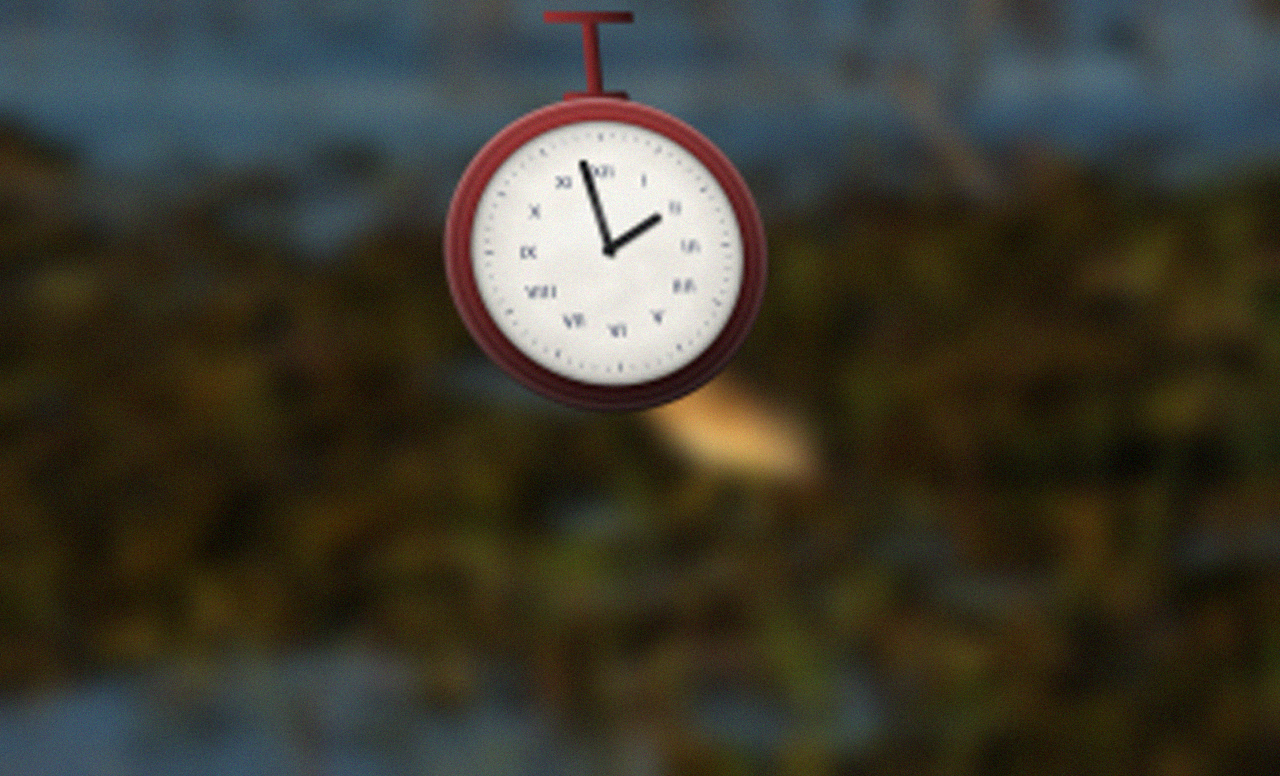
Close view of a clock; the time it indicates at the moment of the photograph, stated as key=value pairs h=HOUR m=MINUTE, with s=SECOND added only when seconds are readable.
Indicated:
h=1 m=58
